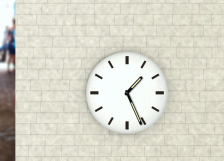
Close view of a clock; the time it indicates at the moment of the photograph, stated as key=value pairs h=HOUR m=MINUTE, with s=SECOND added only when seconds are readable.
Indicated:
h=1 m=26
